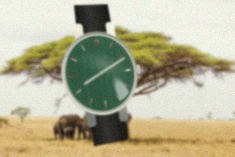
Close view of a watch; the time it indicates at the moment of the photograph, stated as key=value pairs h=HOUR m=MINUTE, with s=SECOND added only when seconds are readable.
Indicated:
h=8 m=11
